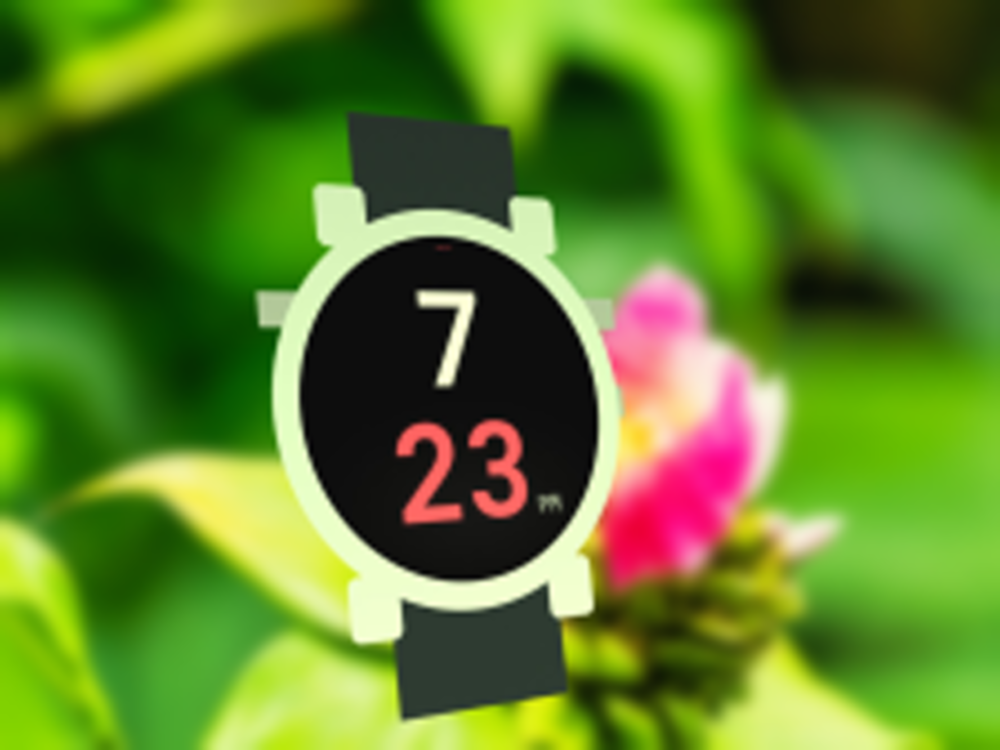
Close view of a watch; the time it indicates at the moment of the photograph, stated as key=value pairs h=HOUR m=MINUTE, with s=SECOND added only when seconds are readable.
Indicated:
h=7 m=23
